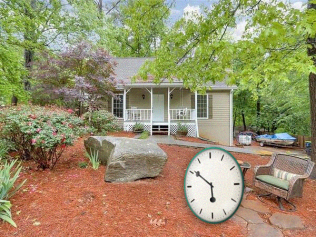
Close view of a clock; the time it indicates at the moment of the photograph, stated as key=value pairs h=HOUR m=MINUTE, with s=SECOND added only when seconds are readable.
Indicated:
h=5 m=51
